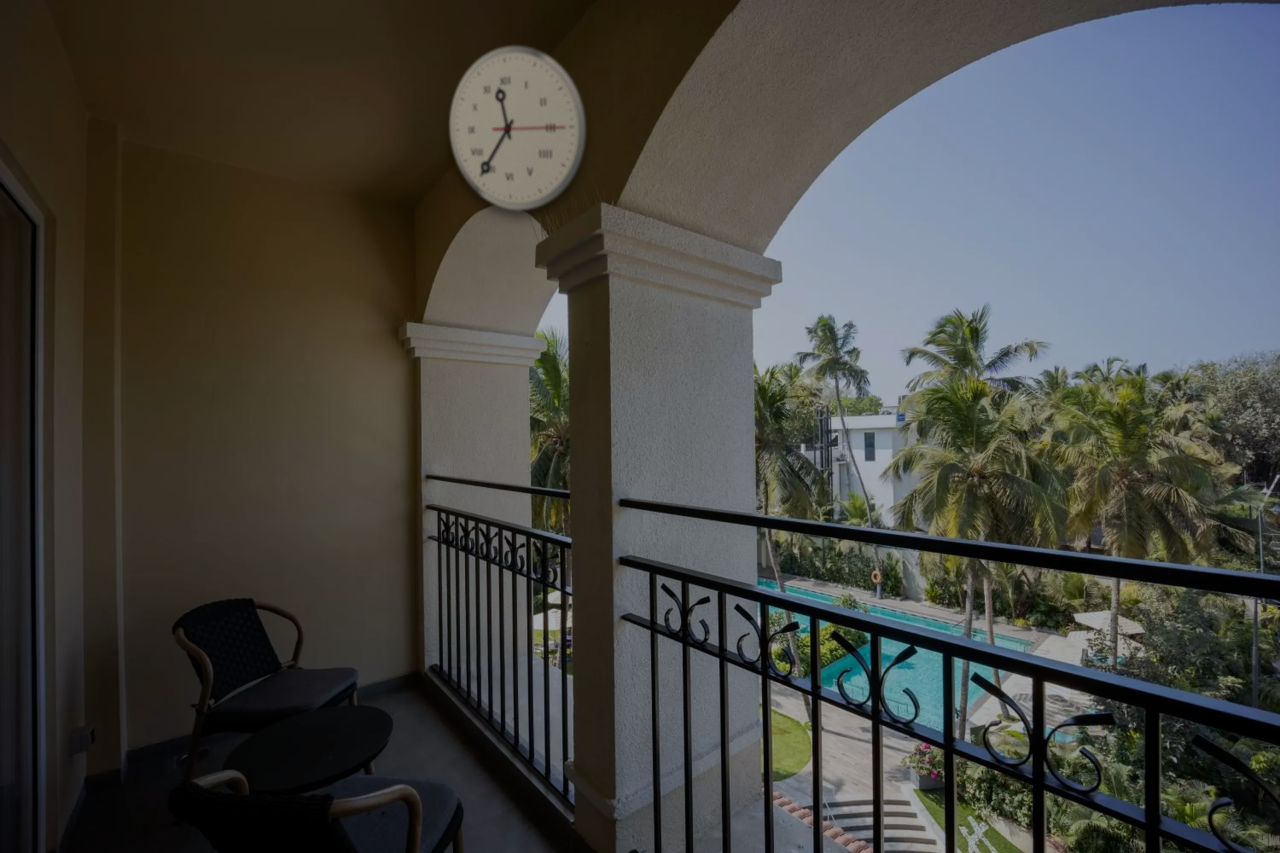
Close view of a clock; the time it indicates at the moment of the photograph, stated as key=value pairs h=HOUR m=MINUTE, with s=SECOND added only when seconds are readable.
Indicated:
h=11 m=36 s=15
